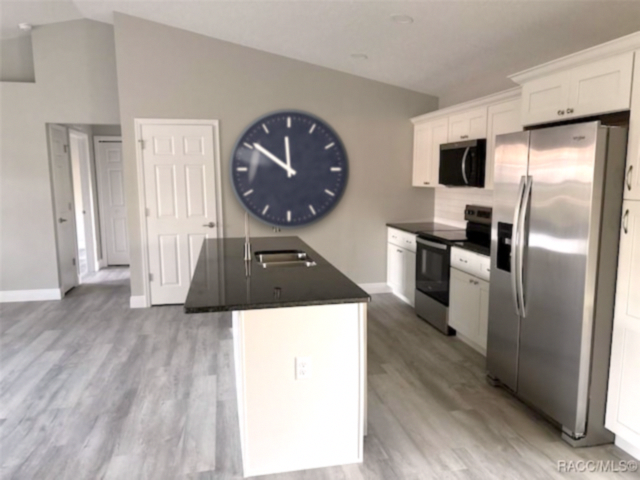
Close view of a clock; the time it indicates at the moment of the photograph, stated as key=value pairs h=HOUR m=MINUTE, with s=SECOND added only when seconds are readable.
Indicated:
h=11 m=51
